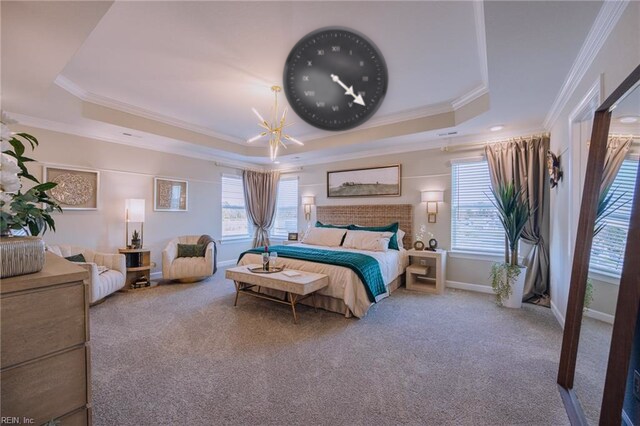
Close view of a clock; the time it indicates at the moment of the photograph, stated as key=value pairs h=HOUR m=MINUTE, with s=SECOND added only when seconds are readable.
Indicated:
h=4 m=22
